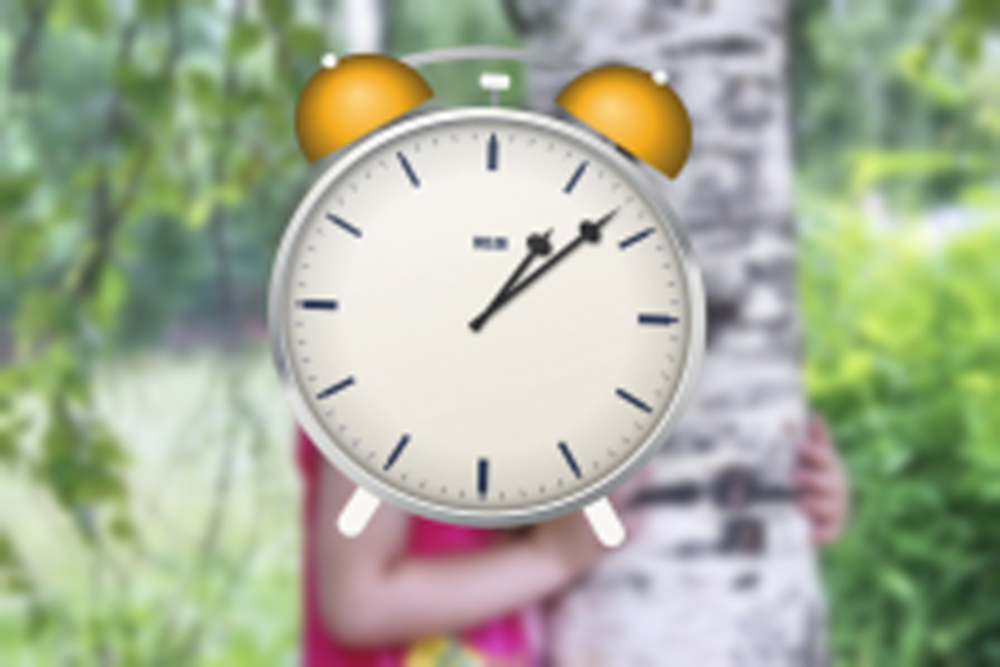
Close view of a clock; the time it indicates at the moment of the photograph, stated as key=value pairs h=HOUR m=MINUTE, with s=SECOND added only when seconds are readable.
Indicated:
h=1 m=8
